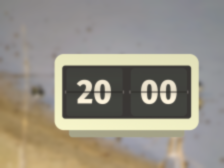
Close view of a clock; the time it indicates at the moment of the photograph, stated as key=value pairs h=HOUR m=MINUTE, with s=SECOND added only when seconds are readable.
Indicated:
h=20 m=0
